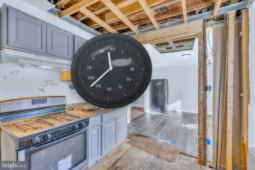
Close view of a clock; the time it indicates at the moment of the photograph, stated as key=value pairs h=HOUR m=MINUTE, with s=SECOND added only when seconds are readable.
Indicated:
h=11 m=37
